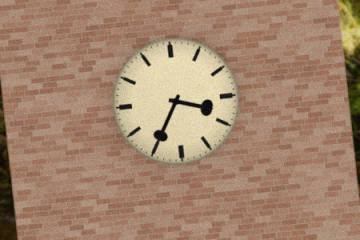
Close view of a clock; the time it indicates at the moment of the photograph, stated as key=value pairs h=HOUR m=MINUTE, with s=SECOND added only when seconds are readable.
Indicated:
h=3 m=35
